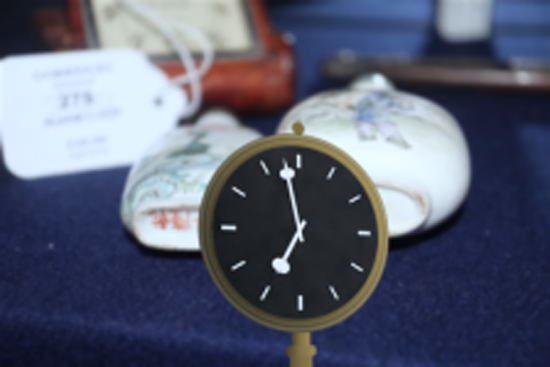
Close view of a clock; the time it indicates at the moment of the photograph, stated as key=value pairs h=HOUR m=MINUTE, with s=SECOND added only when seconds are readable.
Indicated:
h=6 m=58
